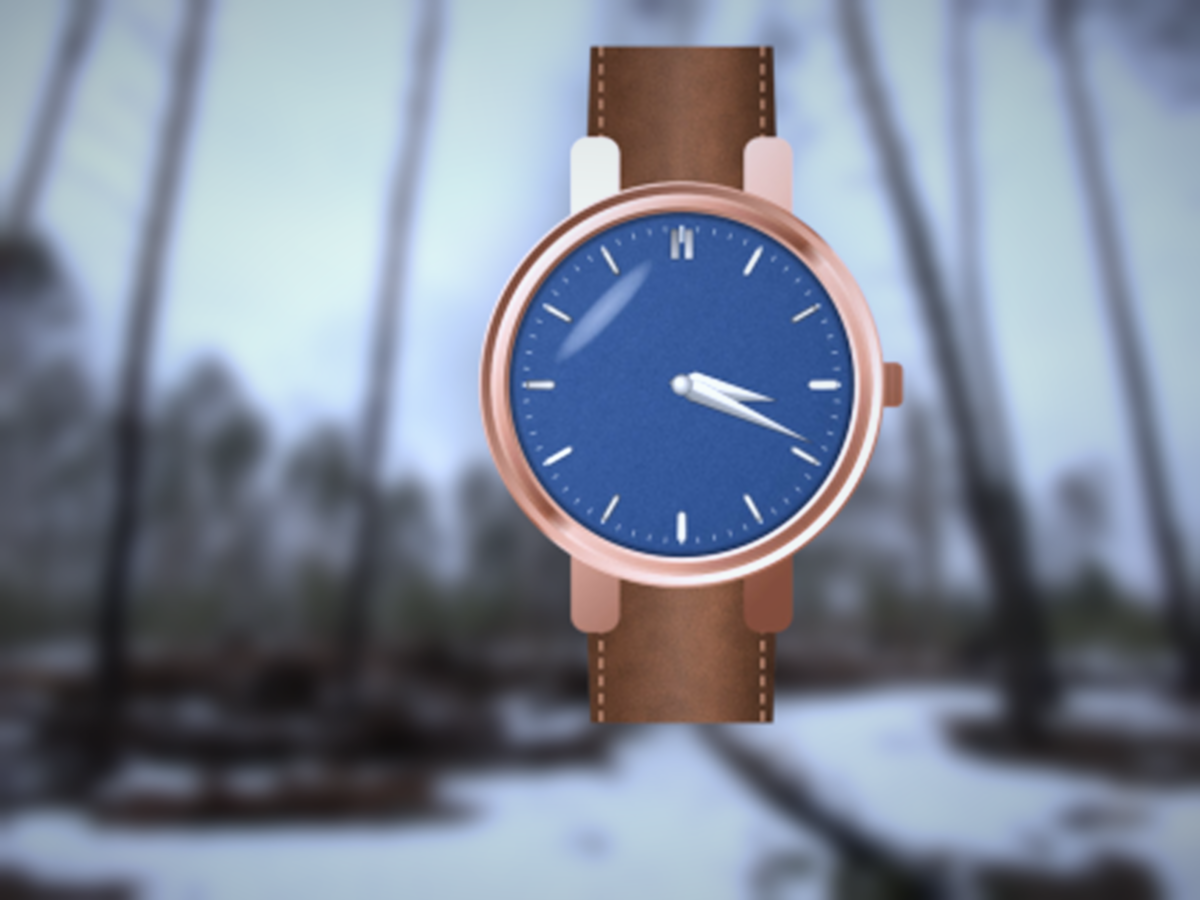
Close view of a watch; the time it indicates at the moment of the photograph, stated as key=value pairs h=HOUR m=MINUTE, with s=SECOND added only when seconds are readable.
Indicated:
h=3 m=19
